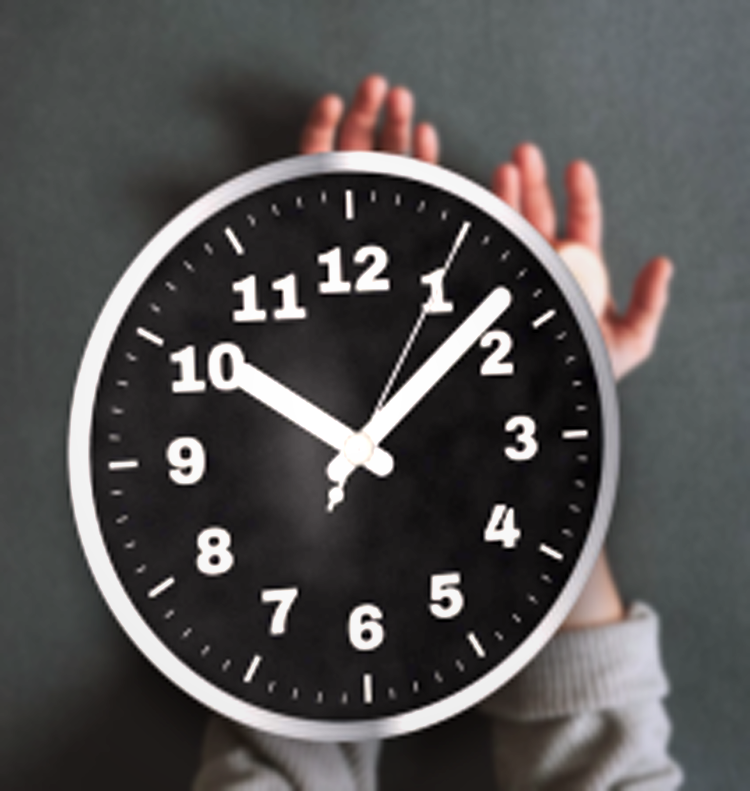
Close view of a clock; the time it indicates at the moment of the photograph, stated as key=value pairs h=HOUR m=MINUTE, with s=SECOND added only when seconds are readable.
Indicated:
h=10 m=8 s=5
